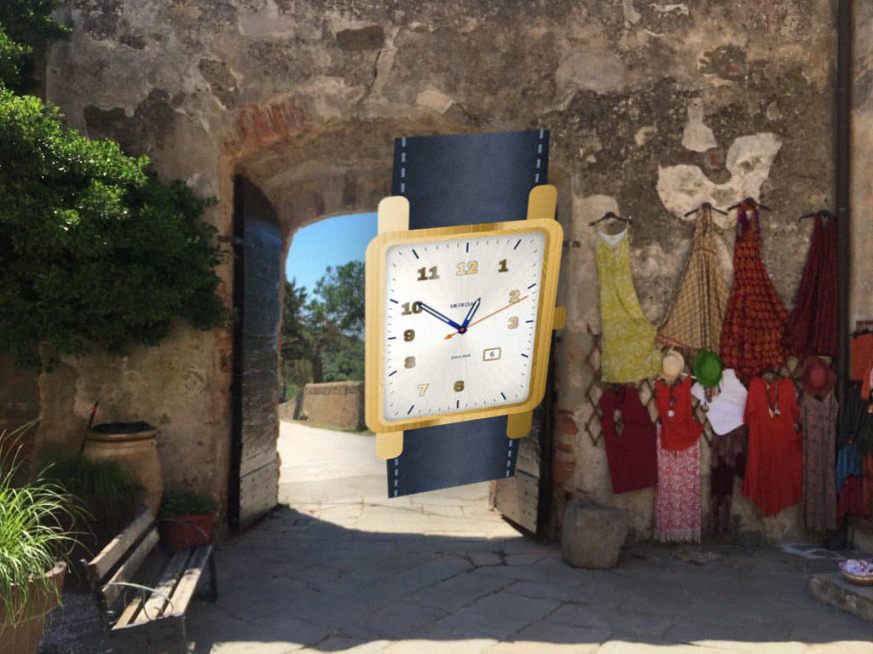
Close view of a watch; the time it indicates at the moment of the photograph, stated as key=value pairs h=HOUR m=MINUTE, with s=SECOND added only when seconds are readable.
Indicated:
h=12 m=51 s=11
